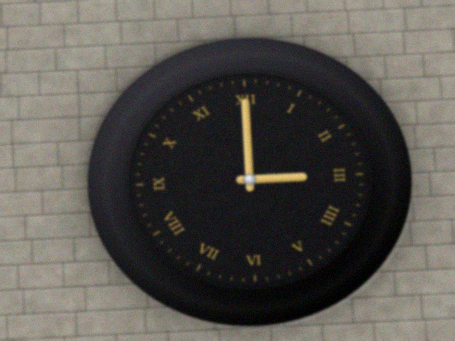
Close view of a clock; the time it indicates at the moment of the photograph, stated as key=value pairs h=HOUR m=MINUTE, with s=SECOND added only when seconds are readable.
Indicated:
h=3 m=0
